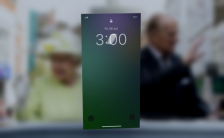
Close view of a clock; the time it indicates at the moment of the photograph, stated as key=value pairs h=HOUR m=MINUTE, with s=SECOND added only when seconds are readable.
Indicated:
h=3 m=0
